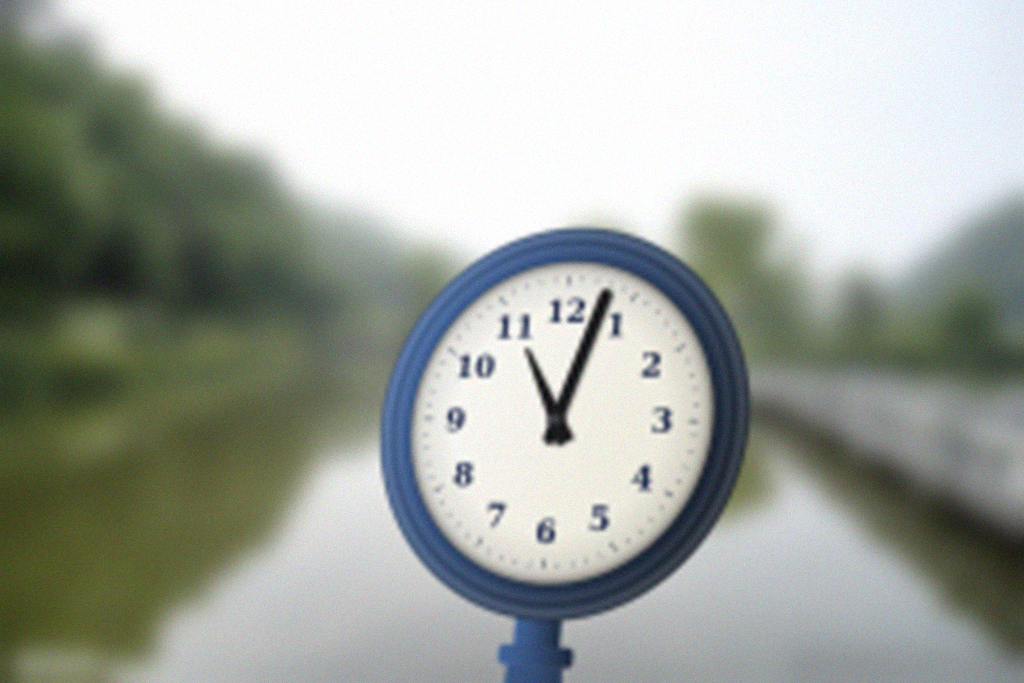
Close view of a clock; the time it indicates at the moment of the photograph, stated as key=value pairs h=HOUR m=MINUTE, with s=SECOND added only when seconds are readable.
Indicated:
h=11 m=3
